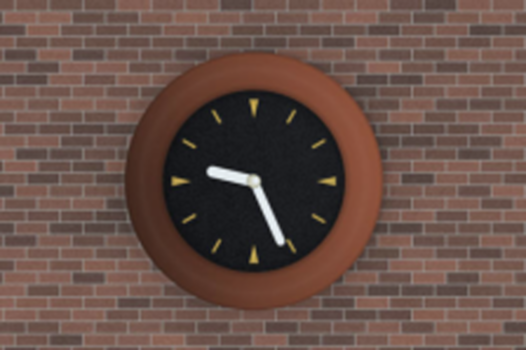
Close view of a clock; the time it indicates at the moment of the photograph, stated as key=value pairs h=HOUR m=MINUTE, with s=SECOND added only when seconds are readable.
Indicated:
h=9 m=26
